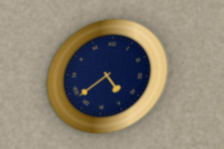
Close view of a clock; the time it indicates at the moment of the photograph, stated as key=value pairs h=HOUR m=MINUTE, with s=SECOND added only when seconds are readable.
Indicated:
h=4 m=38
